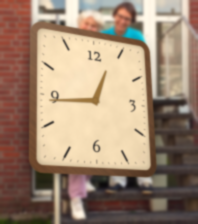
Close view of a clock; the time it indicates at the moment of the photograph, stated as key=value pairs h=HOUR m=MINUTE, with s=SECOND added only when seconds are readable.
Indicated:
h=12 m=44
